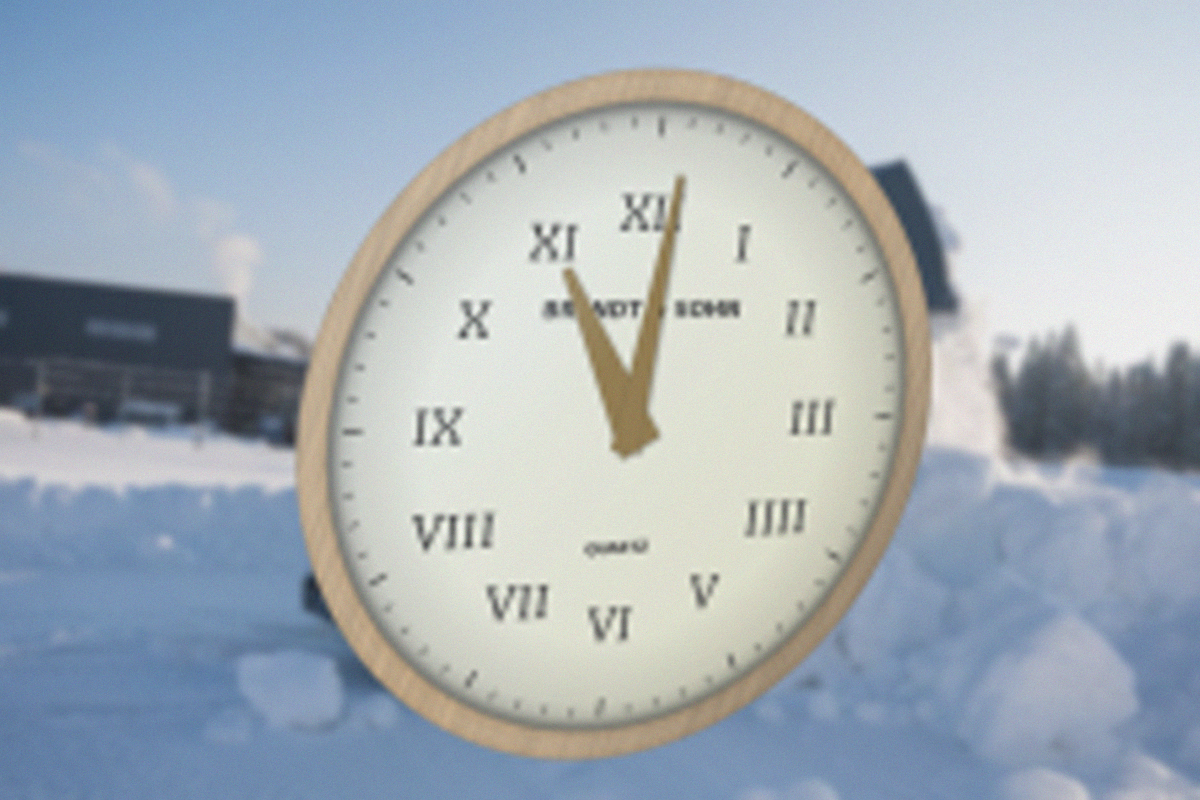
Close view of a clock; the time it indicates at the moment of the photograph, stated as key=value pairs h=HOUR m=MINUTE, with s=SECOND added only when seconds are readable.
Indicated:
h=11 m=1
